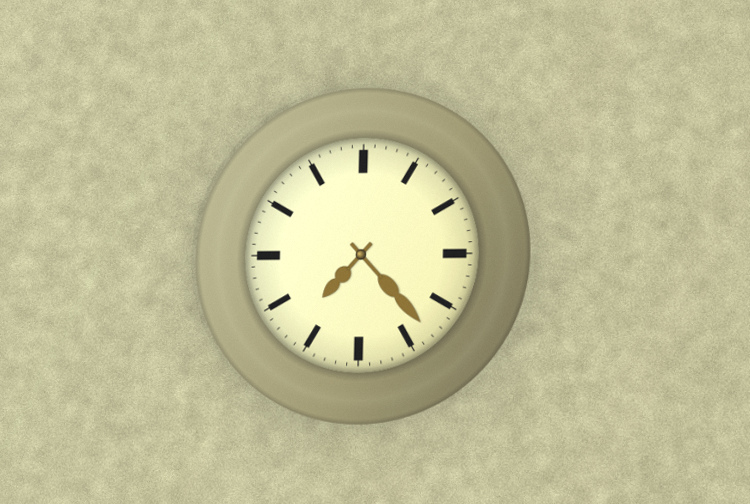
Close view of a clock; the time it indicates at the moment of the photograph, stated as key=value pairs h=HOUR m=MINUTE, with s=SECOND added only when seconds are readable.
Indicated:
h=7 m=23
